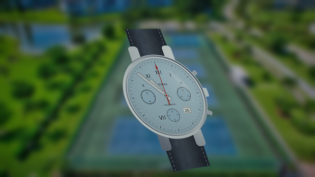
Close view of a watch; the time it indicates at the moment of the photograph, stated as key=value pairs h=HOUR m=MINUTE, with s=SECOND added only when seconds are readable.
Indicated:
h=10 m=53
